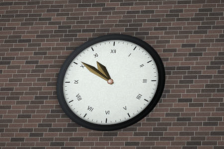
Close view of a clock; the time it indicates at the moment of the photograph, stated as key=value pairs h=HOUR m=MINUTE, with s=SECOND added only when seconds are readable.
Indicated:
h=10 m=51
